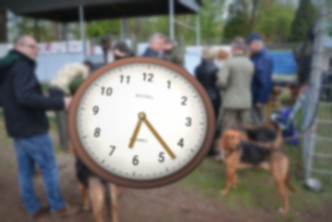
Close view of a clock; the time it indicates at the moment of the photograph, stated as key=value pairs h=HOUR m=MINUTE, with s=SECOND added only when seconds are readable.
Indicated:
h=6 m=23
